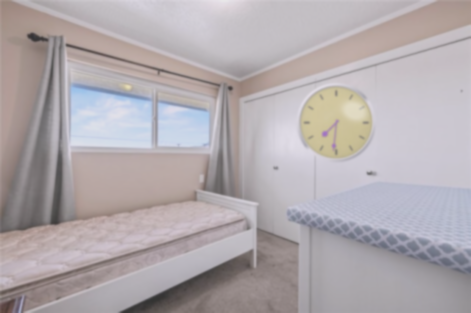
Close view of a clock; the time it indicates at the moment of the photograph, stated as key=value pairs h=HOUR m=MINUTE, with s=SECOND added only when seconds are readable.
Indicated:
h=7 m=31
